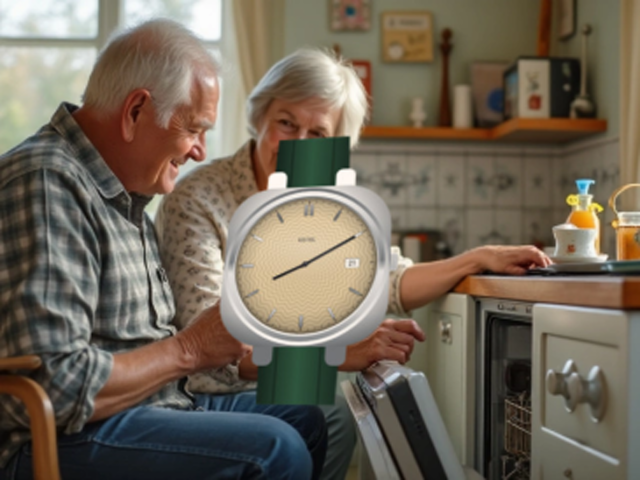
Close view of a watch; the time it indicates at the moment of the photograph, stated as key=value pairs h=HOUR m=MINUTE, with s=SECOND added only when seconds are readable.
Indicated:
h=8 m=10
